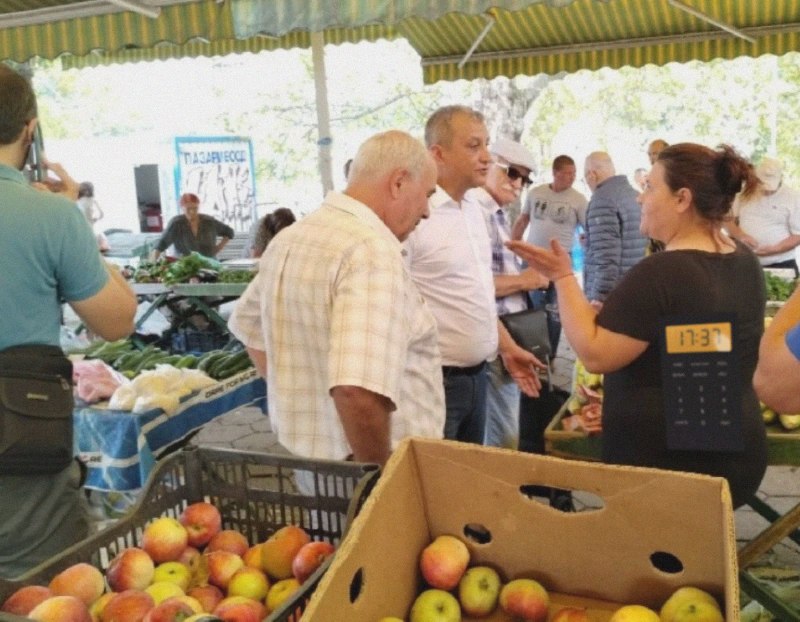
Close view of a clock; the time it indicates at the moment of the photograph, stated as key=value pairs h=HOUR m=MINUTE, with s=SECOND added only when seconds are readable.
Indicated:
h=17 m=37
